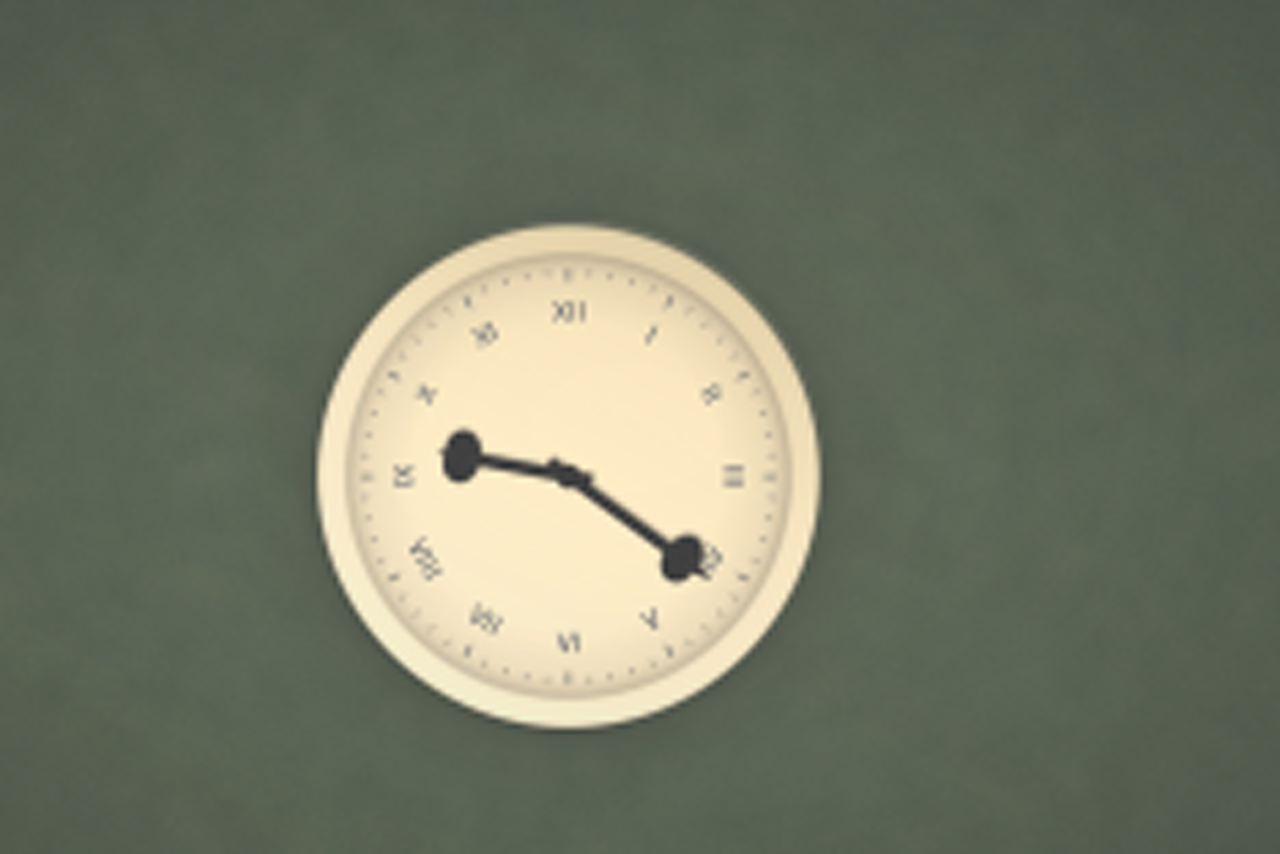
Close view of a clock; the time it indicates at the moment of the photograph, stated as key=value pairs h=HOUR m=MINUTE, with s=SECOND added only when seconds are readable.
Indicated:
h=9 m=21
